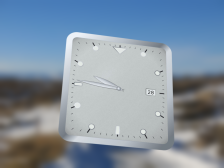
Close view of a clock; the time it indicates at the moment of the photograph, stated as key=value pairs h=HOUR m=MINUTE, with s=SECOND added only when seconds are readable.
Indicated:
h=9 m=46
